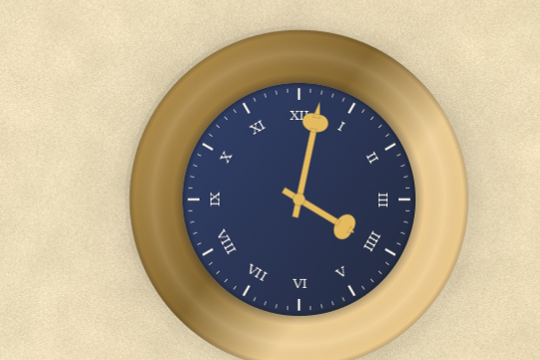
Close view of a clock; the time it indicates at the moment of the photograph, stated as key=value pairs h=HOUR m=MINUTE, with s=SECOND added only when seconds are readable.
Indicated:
h=4 m=2
